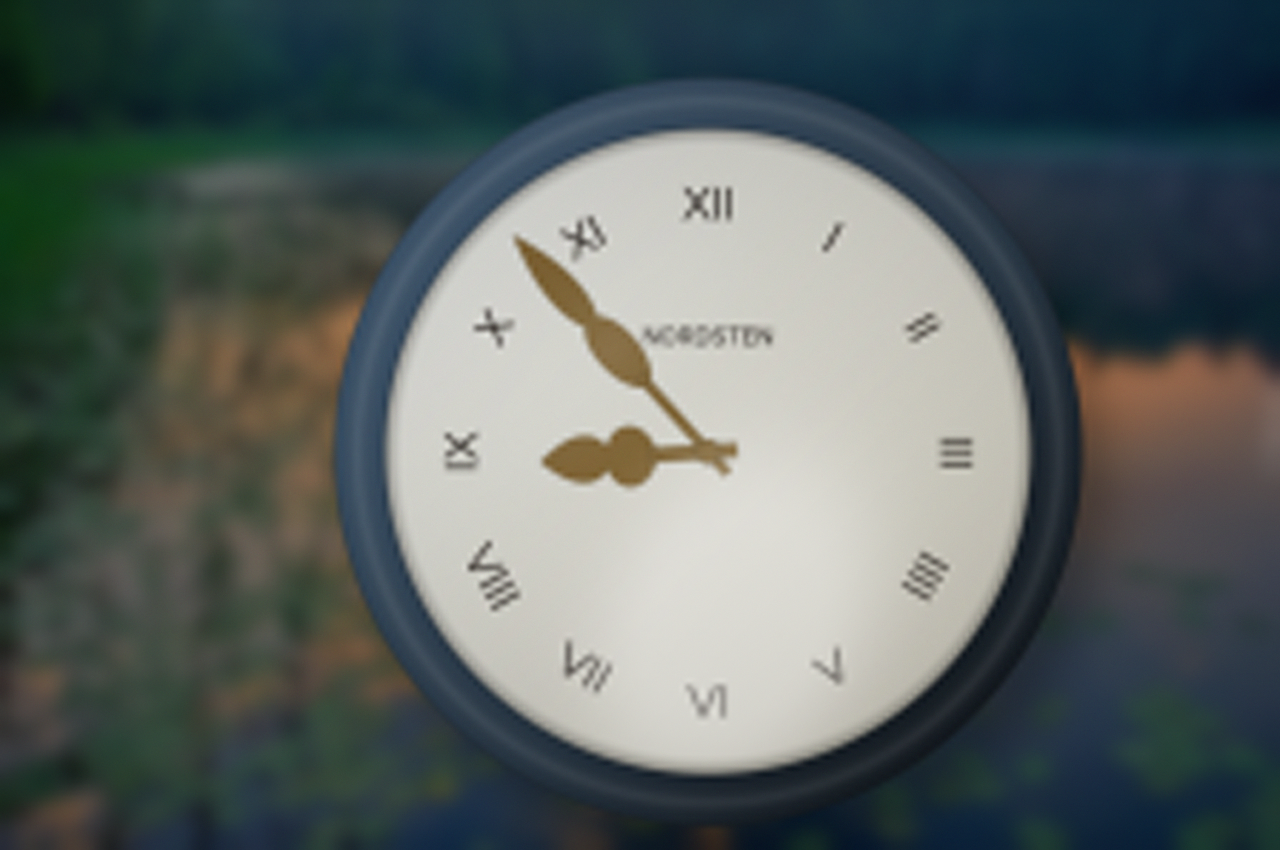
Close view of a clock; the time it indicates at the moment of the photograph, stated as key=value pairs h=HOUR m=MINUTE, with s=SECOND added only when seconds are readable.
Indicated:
h=8 m=53
